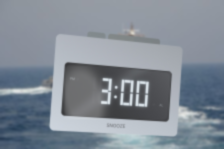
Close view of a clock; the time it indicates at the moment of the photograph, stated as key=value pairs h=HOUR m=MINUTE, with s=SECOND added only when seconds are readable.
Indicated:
h=3 m=0
